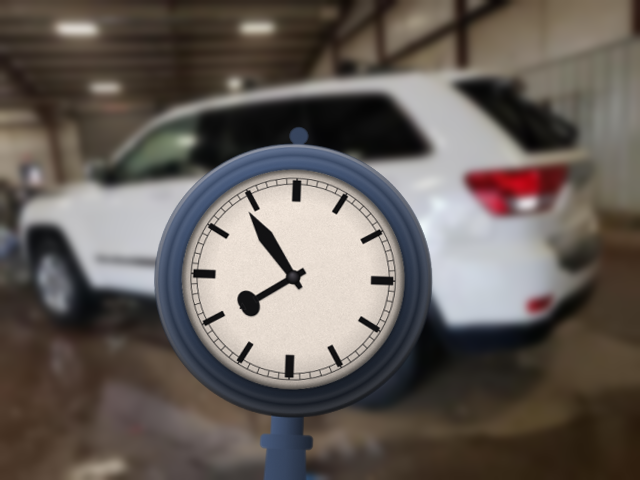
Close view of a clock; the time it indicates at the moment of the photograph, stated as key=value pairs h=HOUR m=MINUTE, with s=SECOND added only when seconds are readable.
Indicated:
h=7 m=54
